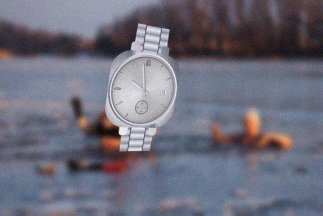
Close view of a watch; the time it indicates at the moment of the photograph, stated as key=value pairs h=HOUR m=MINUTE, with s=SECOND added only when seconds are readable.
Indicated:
h=9 m=58
